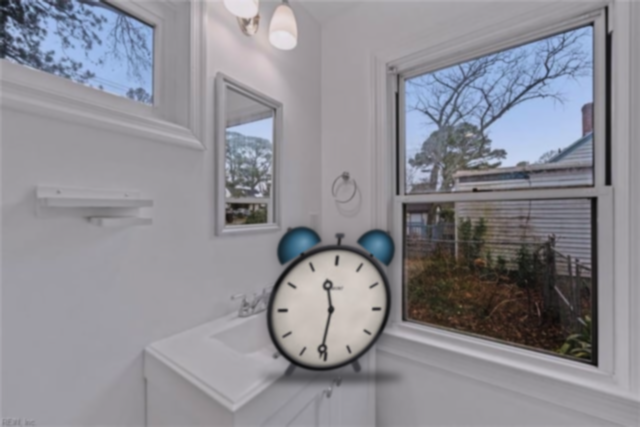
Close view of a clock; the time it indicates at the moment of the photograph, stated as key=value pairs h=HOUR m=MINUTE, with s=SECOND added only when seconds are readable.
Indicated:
h=11 m=31
